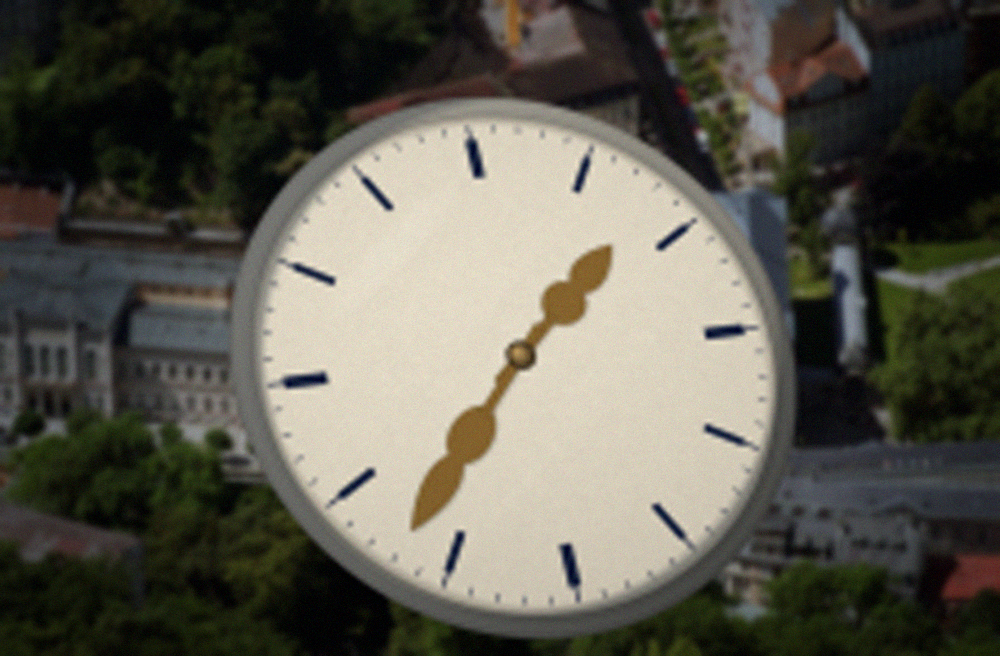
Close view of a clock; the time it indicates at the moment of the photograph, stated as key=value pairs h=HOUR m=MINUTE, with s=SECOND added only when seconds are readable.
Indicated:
h=1 m=37
